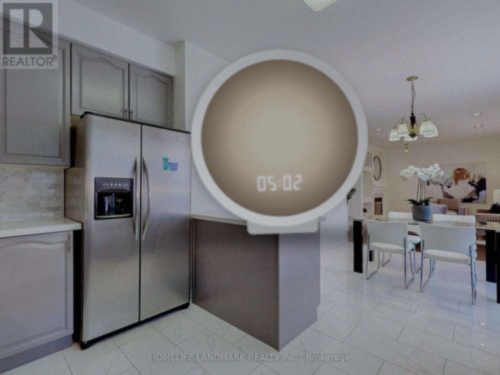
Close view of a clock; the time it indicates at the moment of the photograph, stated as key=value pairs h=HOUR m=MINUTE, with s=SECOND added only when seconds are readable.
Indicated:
h=5 m=2
